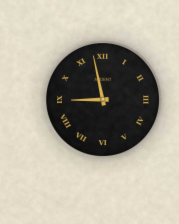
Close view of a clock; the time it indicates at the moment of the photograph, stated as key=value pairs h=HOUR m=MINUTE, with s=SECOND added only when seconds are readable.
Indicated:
h=8 m=58
